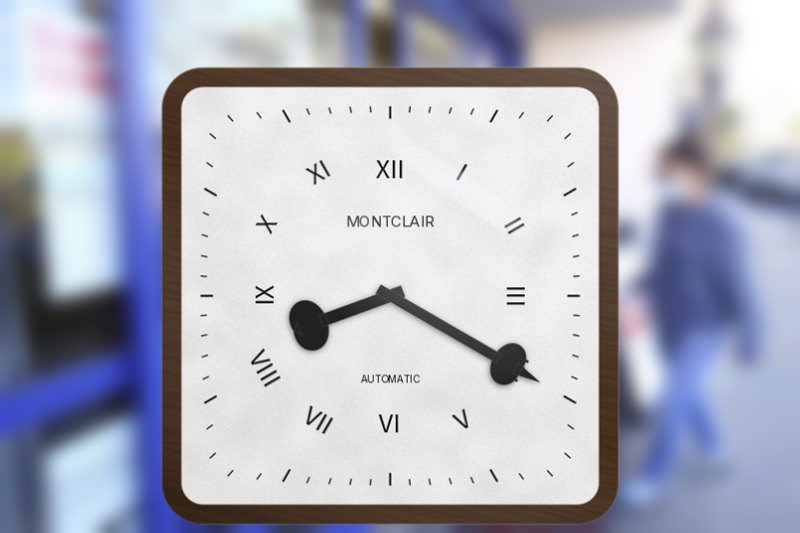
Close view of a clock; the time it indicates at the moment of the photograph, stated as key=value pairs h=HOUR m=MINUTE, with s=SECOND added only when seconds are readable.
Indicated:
h=8 m=20
